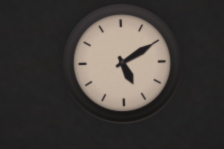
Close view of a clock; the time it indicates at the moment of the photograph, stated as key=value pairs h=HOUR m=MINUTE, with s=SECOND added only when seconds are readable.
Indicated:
h=5 m=10
